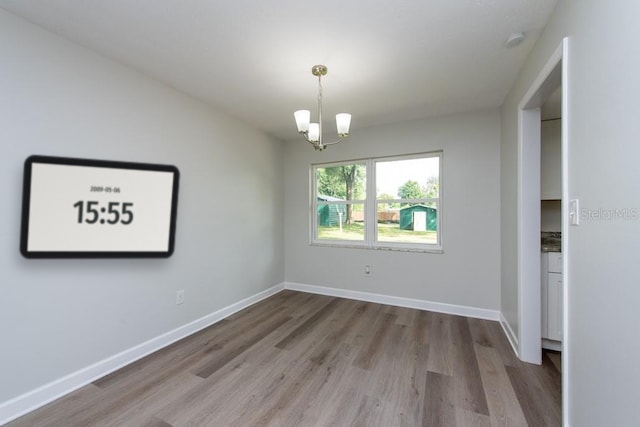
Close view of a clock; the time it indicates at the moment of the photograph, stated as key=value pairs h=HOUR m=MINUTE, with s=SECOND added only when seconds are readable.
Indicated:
h=15 m=55
